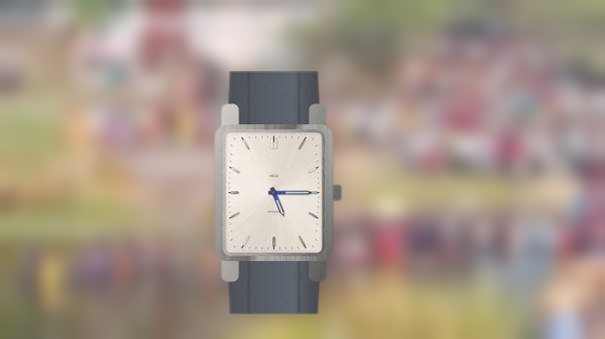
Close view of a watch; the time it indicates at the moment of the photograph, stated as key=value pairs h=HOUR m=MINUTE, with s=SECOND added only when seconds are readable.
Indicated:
h=5 m=15
